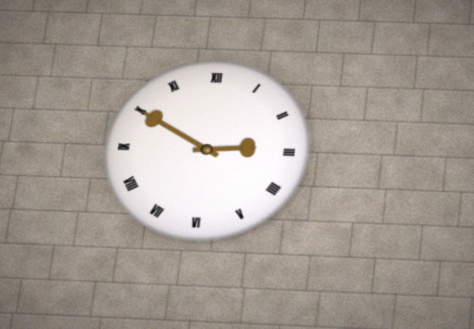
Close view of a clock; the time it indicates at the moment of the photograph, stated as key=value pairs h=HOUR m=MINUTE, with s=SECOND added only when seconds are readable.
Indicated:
h=2 m=50
